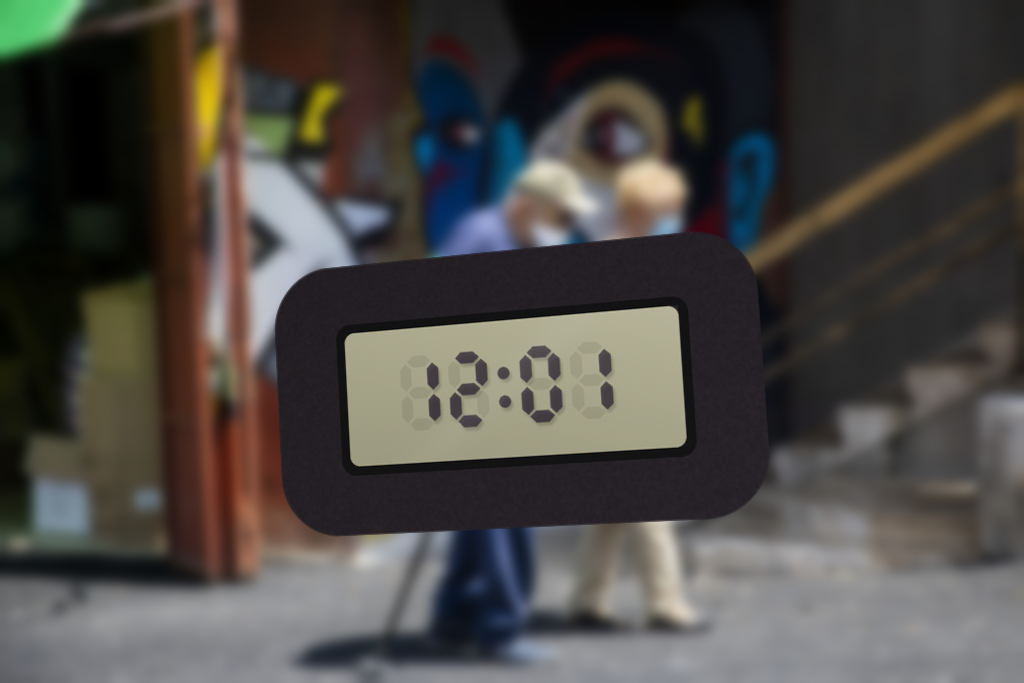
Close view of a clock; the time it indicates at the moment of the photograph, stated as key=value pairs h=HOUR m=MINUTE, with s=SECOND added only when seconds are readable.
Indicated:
h=12 m=1
